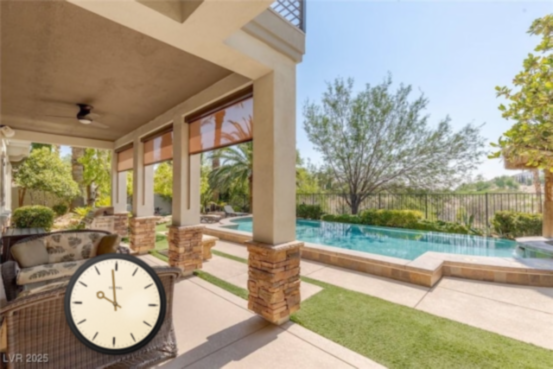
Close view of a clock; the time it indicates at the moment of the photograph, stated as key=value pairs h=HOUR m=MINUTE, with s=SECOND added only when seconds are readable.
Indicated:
h=9 m=59
